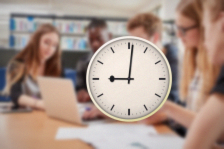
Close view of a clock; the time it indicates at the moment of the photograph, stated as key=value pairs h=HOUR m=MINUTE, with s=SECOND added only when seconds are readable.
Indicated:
h=9 m=1
